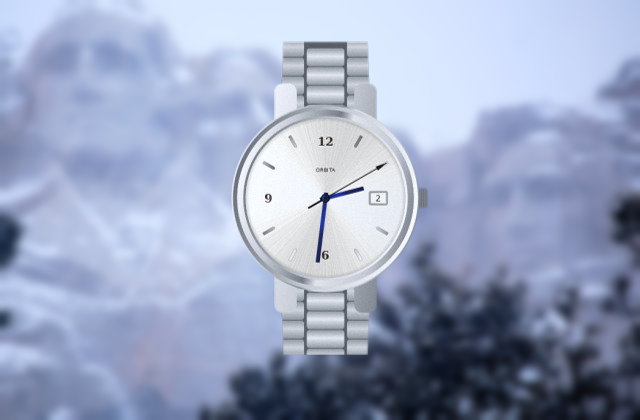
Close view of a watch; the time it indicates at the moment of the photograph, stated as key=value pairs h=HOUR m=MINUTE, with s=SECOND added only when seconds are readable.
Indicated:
h=2 m=31 s=10
